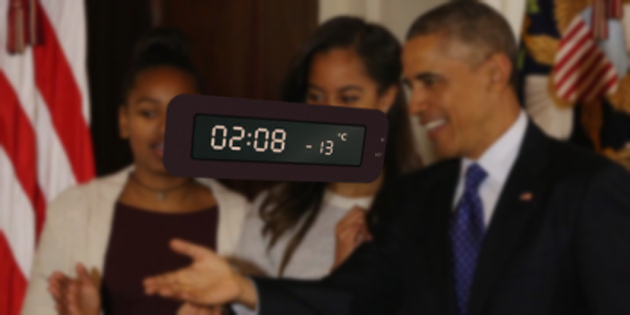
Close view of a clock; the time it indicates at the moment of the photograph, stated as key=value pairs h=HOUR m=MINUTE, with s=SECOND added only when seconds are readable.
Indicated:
h=2 m=8
